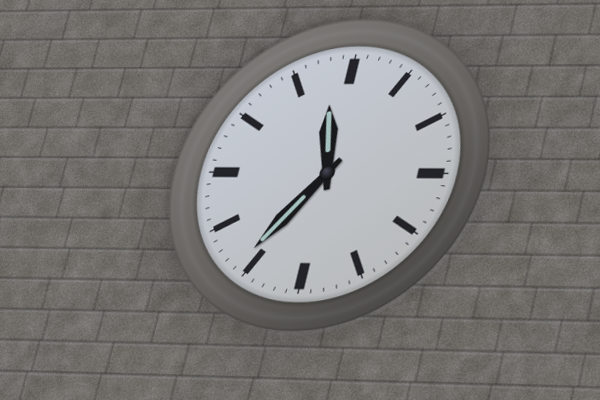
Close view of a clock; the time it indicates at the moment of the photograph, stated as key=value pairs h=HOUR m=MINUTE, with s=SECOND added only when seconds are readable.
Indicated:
h=11 m=36
